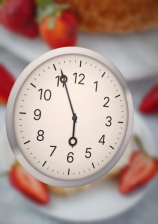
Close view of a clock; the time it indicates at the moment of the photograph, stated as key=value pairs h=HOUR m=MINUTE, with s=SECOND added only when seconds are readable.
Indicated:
h=5 m=56
